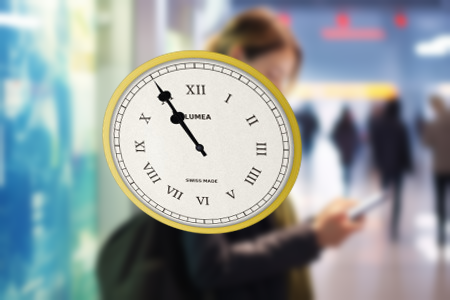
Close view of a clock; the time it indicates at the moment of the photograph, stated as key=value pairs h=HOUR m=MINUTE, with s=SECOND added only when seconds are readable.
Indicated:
h=10 m=55
